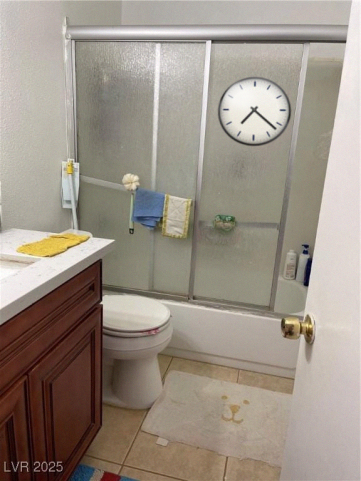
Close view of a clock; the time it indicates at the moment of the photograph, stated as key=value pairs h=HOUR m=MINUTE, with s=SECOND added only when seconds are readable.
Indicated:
h=7 m=22
